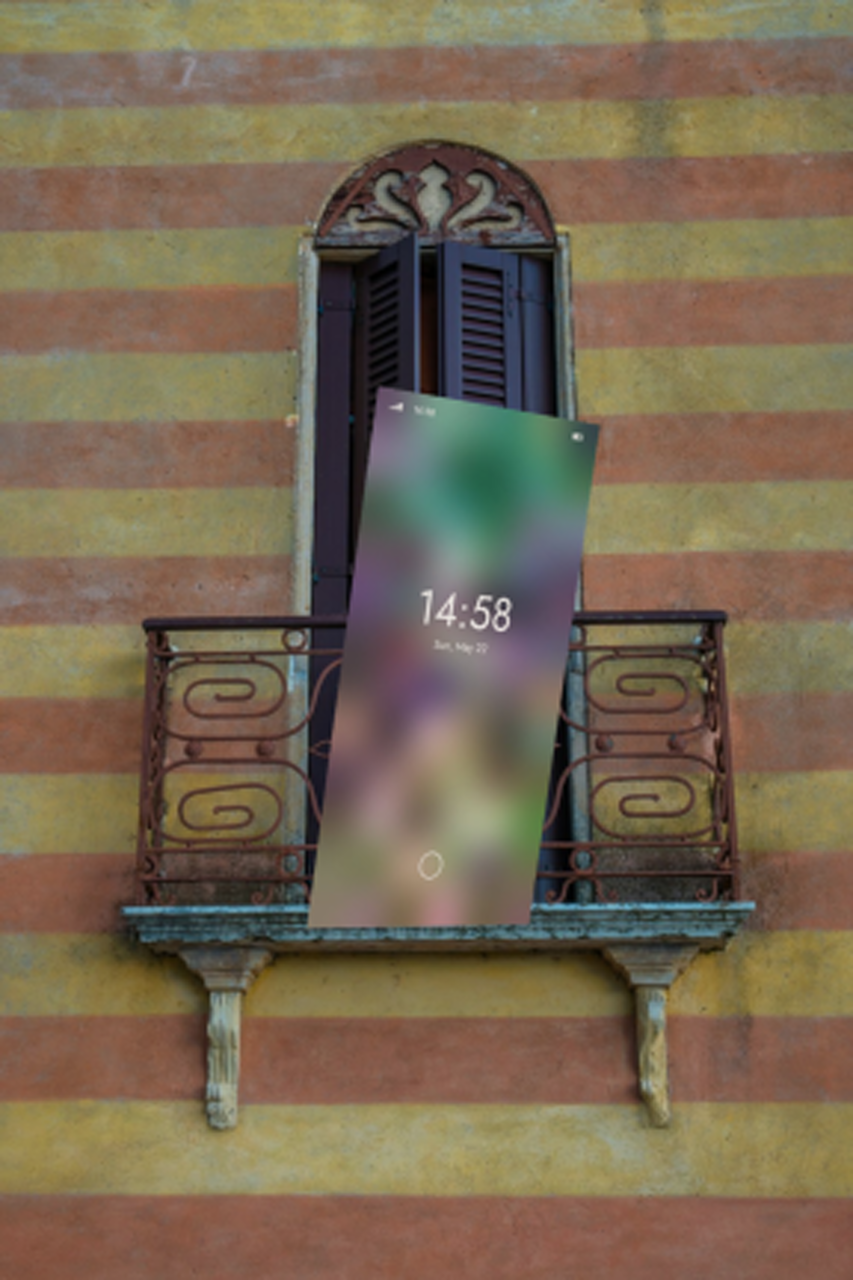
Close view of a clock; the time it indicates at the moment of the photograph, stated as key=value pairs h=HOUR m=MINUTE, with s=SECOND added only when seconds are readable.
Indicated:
h=14 m=58
